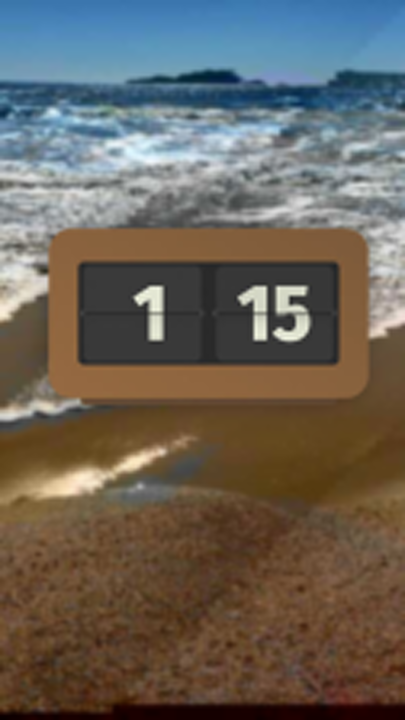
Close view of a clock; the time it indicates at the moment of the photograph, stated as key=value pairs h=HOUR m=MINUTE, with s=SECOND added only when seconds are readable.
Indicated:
h=1 m=15
